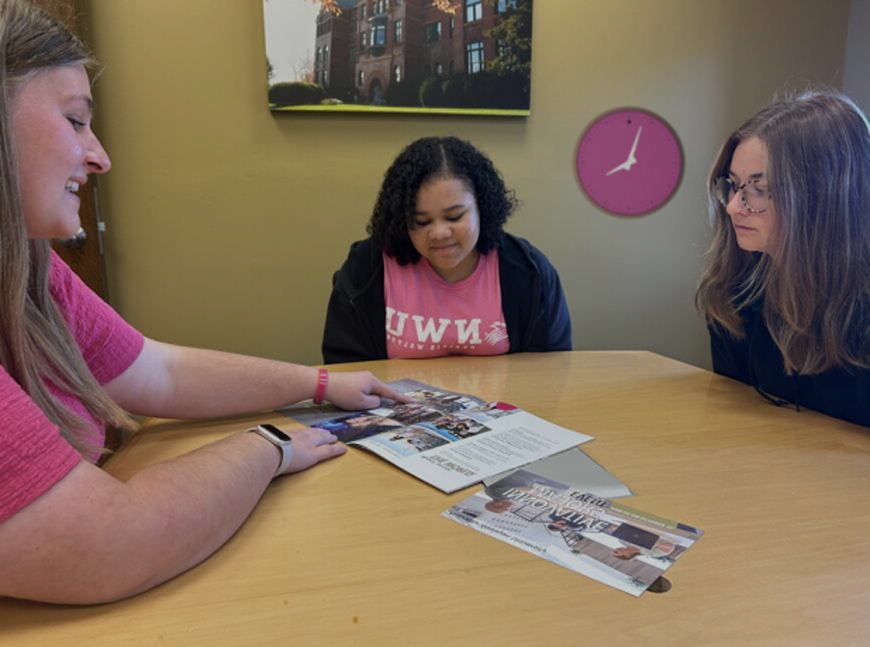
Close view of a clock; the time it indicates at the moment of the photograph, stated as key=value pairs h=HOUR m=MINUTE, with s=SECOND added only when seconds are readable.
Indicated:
h=8 m=3
